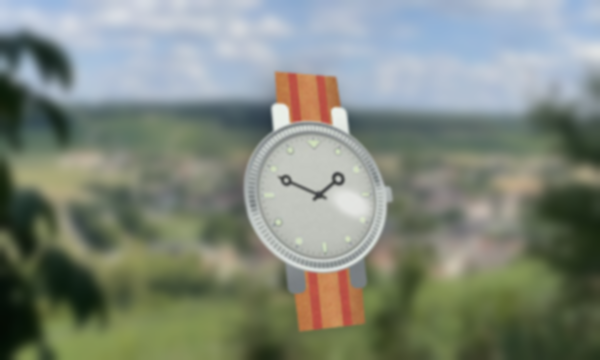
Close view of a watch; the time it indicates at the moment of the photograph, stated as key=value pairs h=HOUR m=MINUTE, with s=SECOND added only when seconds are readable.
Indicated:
h=1 m=49
